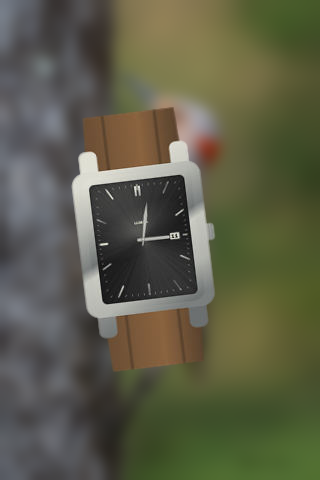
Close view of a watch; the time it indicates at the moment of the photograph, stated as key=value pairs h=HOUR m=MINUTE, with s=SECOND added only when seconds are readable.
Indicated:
h=3 m=2
